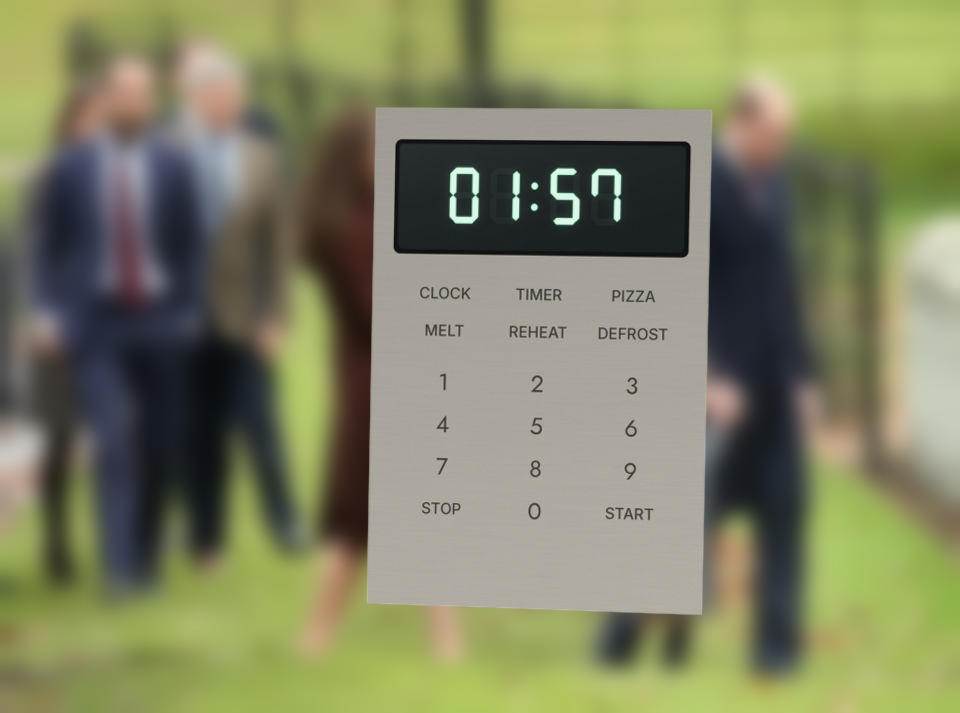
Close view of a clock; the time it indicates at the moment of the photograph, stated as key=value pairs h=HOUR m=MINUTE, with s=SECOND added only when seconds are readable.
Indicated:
h=1 m=57
